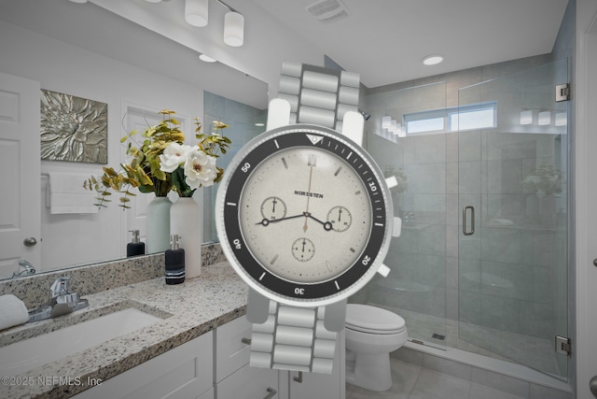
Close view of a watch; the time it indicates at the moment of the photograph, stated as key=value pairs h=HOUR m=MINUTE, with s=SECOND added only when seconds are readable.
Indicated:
h=3 m=42
